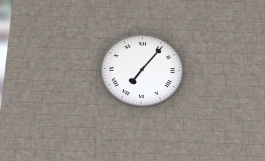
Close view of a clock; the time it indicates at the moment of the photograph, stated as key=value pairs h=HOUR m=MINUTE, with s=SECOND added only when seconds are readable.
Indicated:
h=7 m=6
